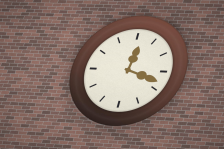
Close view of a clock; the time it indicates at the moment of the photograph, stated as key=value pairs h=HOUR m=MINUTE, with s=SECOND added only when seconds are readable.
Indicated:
h=12 m=18
